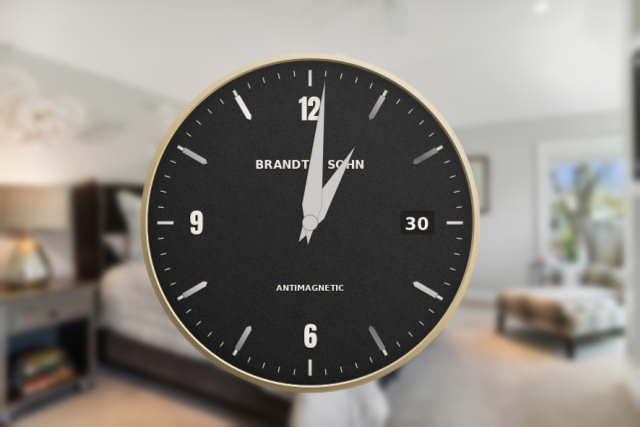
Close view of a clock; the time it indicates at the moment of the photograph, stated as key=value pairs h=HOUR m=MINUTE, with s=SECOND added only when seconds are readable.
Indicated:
h=1 m=1
